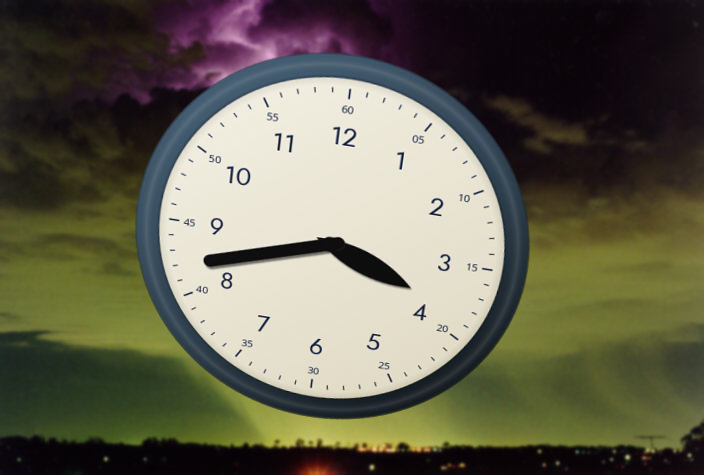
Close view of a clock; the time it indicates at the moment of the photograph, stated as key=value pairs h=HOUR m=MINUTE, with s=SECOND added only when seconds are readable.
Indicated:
h=3 m=42
